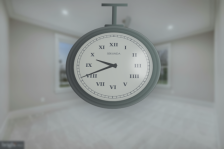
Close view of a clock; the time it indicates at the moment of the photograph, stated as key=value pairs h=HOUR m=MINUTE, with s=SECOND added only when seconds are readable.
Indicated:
h=9 m=41
